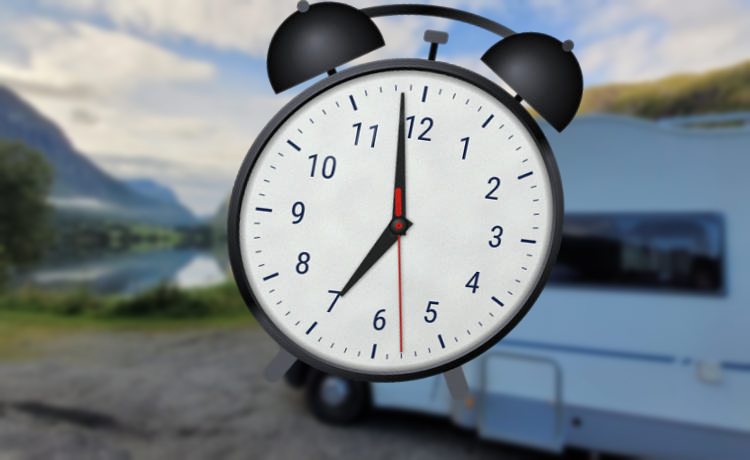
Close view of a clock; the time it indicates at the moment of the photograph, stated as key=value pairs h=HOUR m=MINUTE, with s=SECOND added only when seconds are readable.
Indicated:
h=6 m=58 s=28
